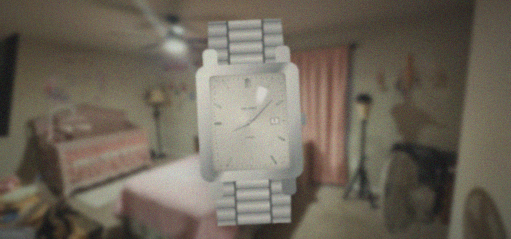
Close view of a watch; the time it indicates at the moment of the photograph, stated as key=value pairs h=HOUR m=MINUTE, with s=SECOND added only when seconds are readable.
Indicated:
h=8 m=8
